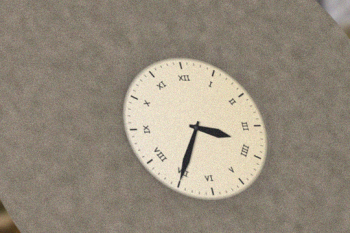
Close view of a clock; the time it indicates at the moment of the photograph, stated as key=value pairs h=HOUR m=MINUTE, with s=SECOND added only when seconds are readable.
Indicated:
h=3 m=35
